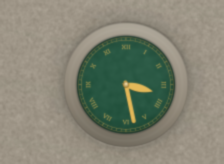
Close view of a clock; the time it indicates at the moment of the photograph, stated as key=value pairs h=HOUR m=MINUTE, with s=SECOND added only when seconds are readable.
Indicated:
h=3 m=28
